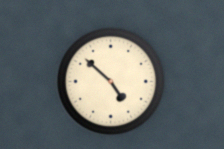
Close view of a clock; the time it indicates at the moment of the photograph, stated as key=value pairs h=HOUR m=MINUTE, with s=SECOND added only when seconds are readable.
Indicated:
h=4 m=52
